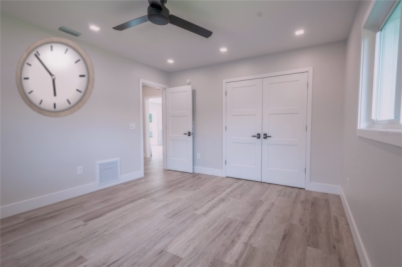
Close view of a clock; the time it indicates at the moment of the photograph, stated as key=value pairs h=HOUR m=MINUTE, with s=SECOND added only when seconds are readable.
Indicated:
h=5 m=54
